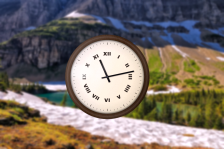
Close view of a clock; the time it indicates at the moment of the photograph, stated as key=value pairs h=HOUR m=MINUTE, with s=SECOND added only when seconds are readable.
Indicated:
h=11 m=13
